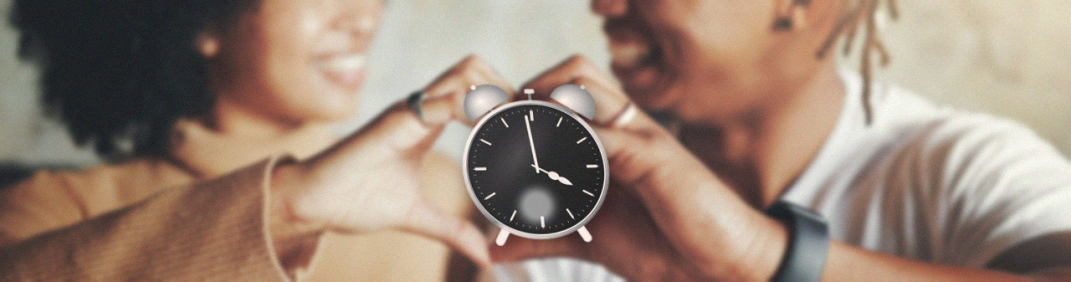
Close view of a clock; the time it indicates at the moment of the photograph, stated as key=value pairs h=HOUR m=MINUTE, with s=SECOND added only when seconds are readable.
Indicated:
h=3 m=59
